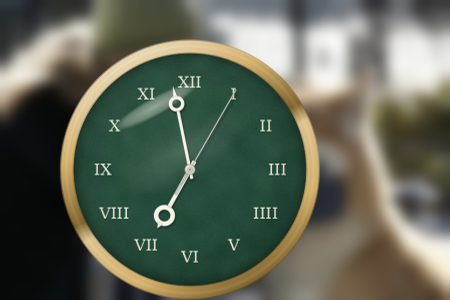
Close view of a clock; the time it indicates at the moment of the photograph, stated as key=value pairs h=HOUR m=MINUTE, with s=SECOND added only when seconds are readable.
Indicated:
h=6 m=58 s=5
